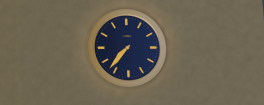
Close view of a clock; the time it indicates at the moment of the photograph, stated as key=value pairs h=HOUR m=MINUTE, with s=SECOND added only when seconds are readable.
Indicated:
h=7 m=37
